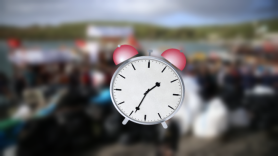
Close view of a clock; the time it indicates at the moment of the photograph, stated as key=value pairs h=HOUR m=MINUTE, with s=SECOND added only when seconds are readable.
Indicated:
h=1 m=34
